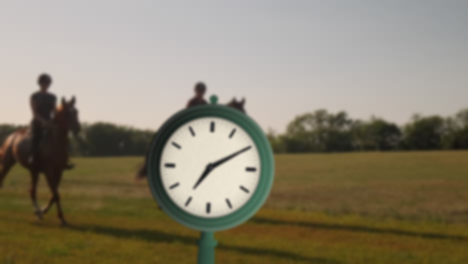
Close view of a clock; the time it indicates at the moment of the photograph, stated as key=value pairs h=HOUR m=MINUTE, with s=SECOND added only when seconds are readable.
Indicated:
h=7 m=10
